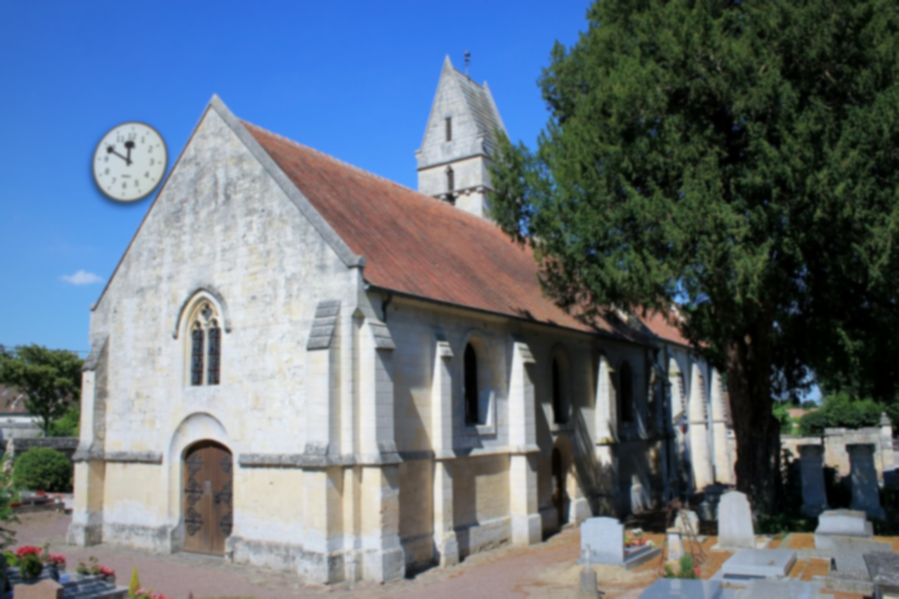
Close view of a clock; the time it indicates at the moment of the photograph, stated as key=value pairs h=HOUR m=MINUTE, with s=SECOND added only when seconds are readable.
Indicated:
h=11 m=49
